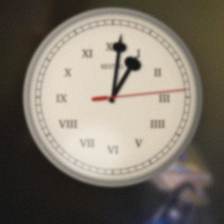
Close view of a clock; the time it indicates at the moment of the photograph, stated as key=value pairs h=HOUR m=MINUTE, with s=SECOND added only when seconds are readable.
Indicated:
h=1 m=1 s=14
